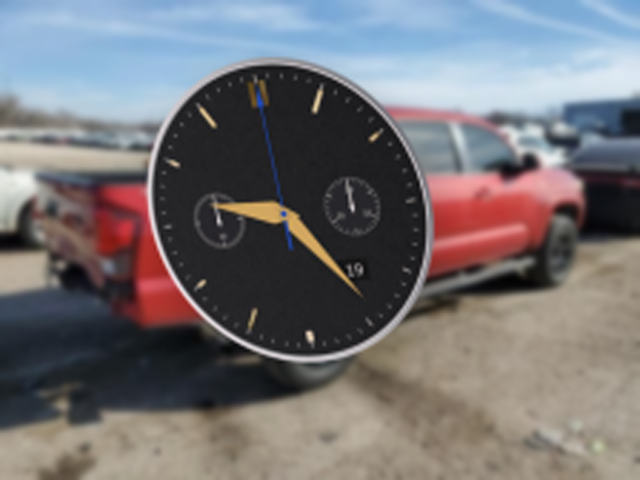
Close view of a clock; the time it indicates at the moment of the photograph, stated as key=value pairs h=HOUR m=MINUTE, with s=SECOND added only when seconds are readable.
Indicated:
h=9 m=24
